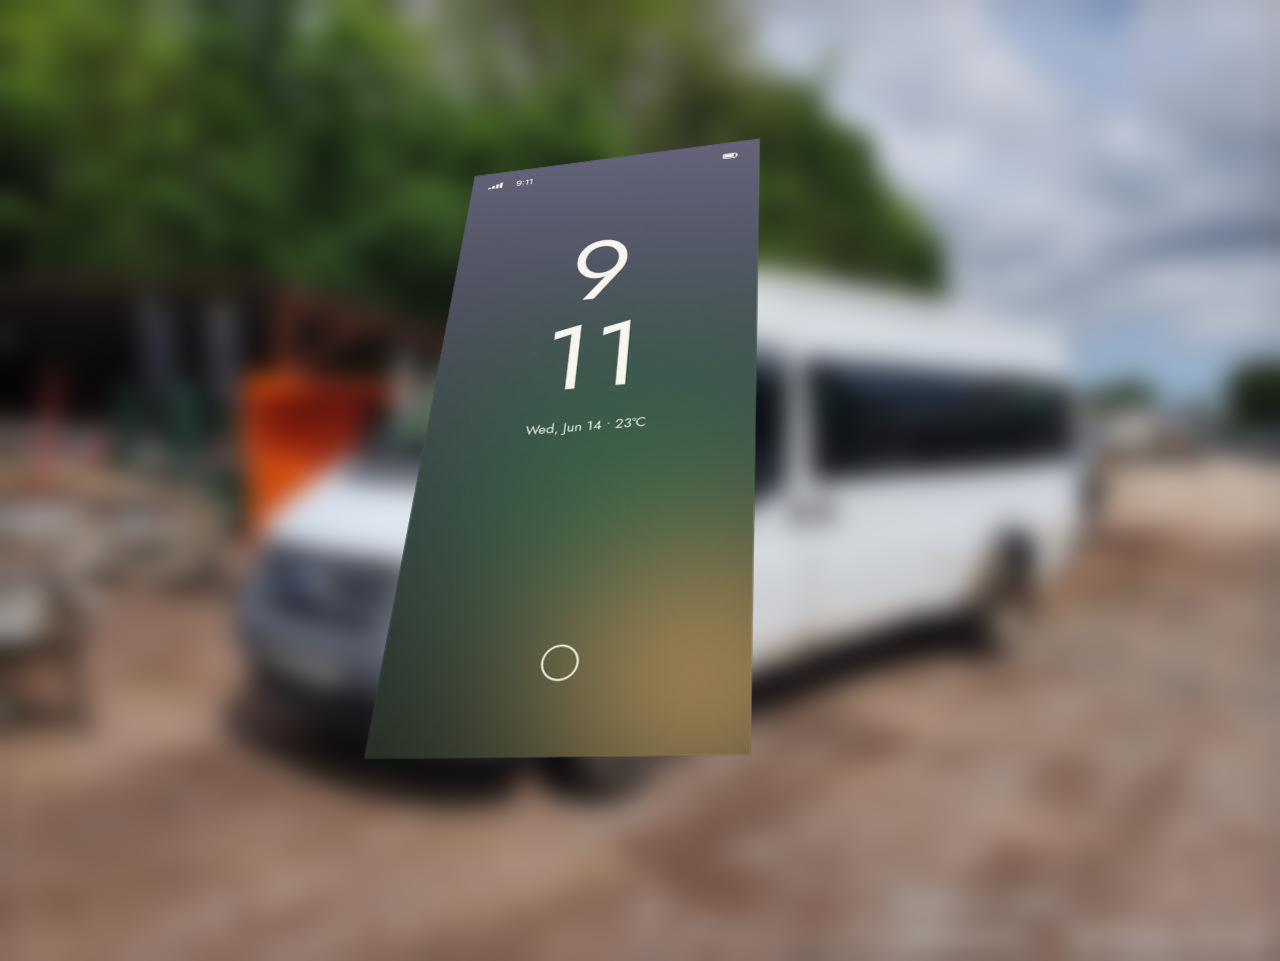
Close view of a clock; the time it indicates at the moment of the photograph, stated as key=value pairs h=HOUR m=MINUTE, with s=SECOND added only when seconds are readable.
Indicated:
h=9 m=11
